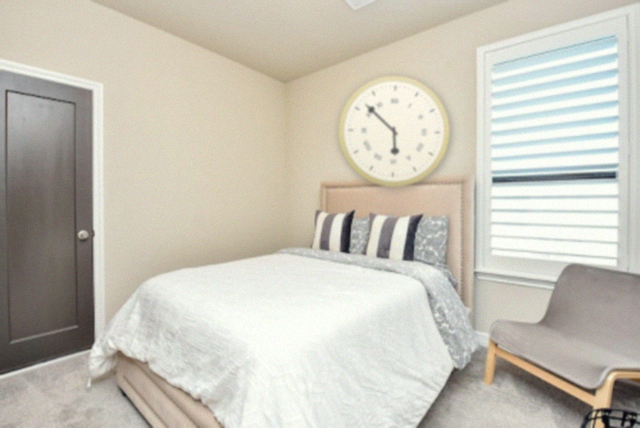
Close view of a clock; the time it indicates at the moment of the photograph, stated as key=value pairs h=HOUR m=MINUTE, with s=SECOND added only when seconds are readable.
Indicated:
h=5 m=52
